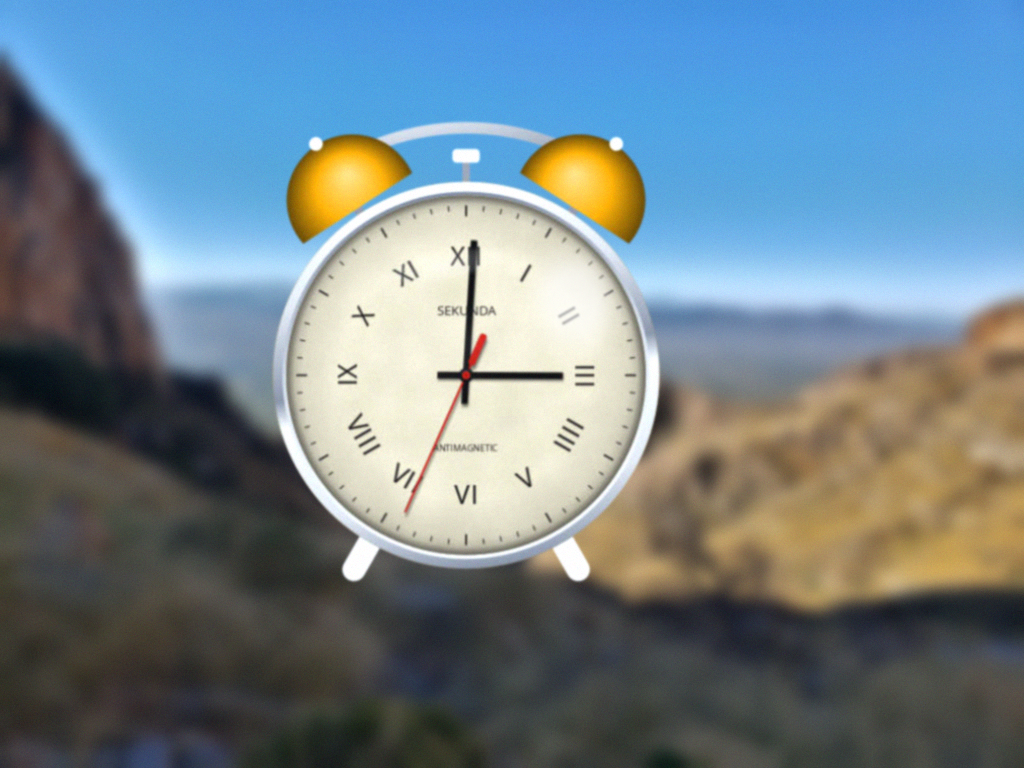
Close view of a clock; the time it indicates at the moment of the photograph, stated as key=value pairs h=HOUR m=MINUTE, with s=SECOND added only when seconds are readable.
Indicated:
h=3 m=0 s=34
